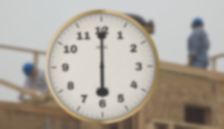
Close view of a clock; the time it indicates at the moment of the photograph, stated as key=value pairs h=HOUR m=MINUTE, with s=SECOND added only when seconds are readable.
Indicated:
h=6 m=0
